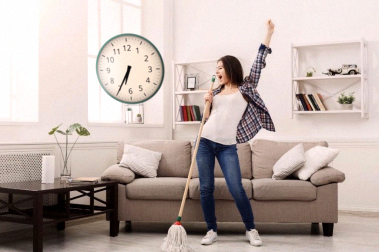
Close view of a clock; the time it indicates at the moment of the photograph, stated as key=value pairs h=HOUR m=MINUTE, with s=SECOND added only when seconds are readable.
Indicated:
h=6 m=35
